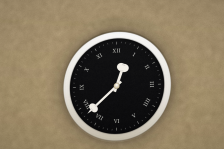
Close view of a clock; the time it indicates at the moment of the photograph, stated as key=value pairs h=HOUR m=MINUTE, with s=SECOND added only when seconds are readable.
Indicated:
h=12 m=38
